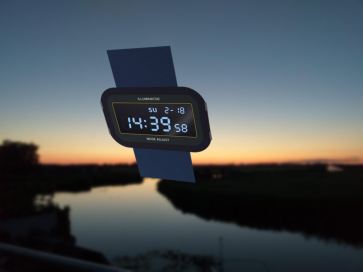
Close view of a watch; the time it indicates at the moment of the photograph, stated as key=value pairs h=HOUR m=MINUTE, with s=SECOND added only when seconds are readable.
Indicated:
h=14 m=39 s=58
